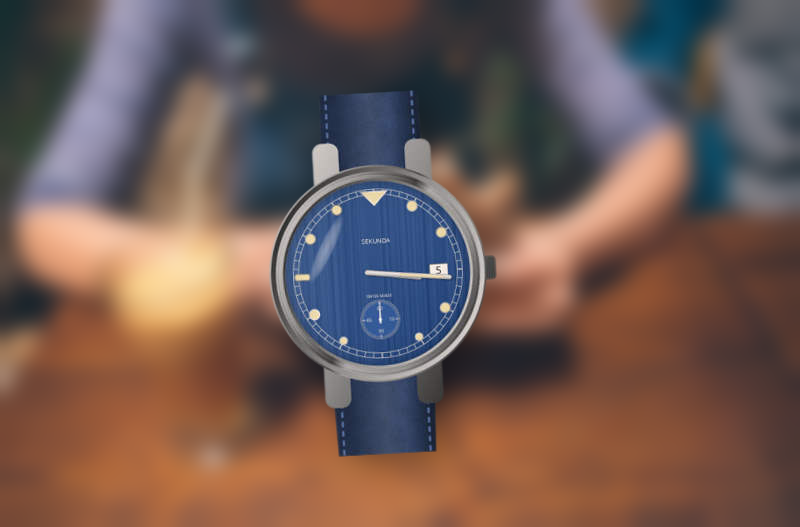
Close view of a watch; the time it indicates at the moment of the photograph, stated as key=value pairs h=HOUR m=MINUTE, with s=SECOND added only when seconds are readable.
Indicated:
h=3 m=16
